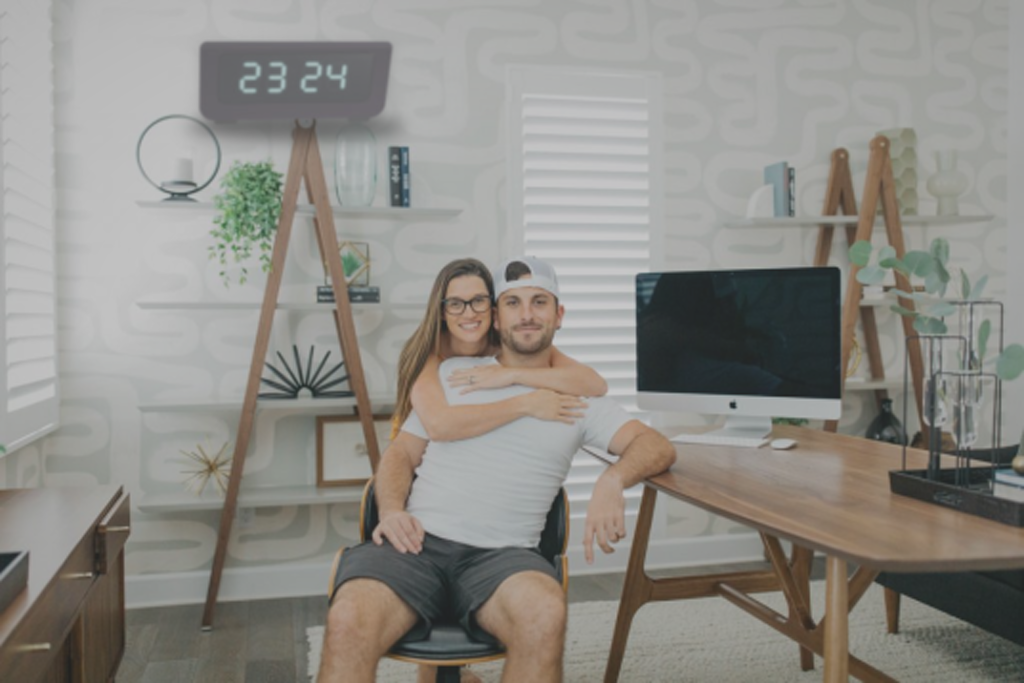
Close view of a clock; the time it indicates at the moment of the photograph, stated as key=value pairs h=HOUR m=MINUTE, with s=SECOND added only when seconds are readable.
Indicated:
h=23 m=24
